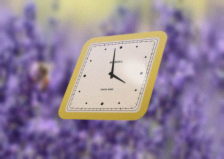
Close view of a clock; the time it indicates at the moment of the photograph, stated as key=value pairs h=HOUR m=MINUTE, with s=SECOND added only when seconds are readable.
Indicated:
h=3 m=58
